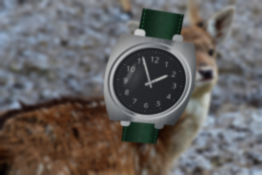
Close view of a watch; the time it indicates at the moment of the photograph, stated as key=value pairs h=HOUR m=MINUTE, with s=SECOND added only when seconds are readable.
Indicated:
h=1 m=56
